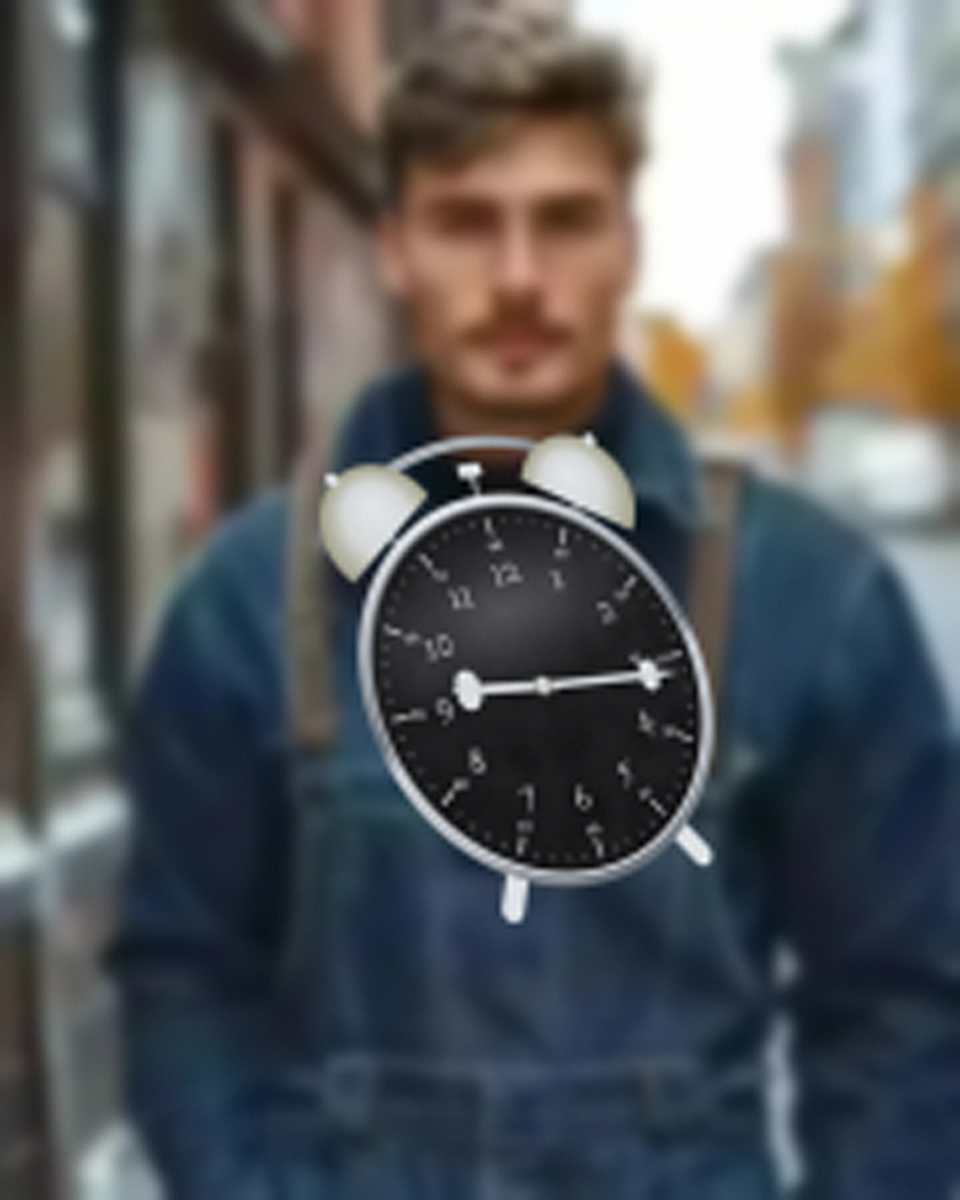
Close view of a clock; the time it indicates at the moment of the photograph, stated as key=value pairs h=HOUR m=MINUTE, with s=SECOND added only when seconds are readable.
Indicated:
h=9 m=16
